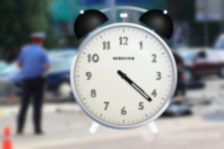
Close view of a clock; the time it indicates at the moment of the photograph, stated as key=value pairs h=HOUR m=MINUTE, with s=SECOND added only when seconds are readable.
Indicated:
h=4 m=22
